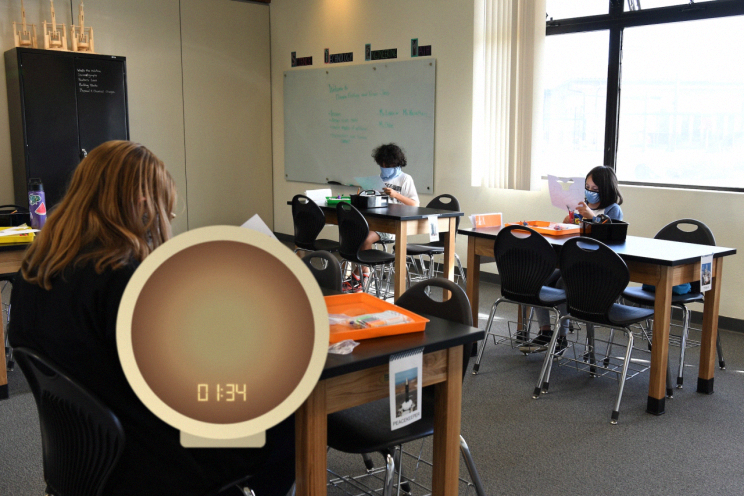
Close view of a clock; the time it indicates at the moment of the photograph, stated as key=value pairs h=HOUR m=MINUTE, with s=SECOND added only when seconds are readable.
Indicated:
h=1 m=34
